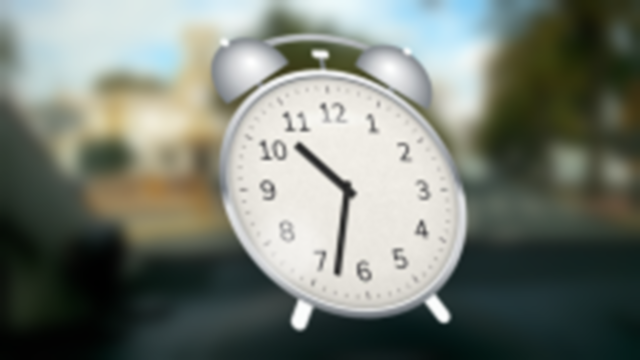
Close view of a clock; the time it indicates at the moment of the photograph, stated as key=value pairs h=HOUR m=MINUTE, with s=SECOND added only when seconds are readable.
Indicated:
h=10 m=33
